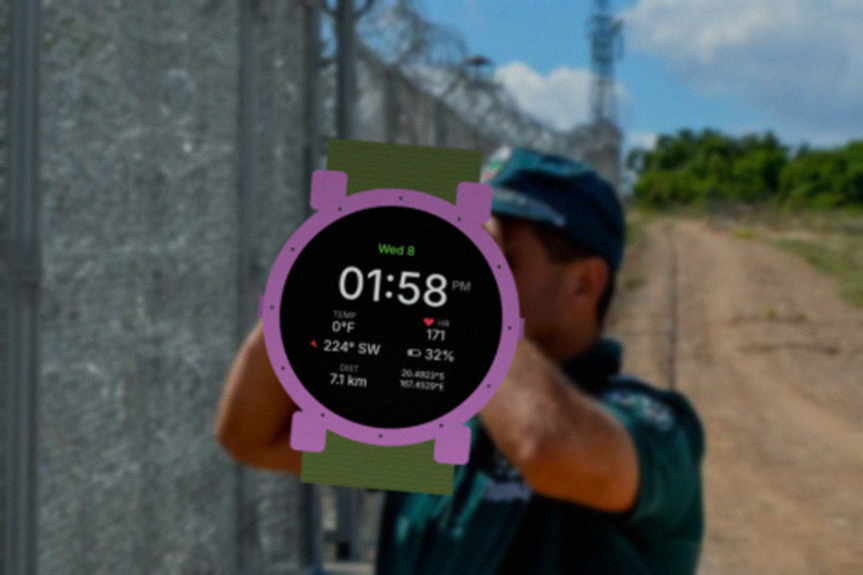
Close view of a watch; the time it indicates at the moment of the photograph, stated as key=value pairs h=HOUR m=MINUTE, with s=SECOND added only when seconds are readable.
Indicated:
h=1 m=58
